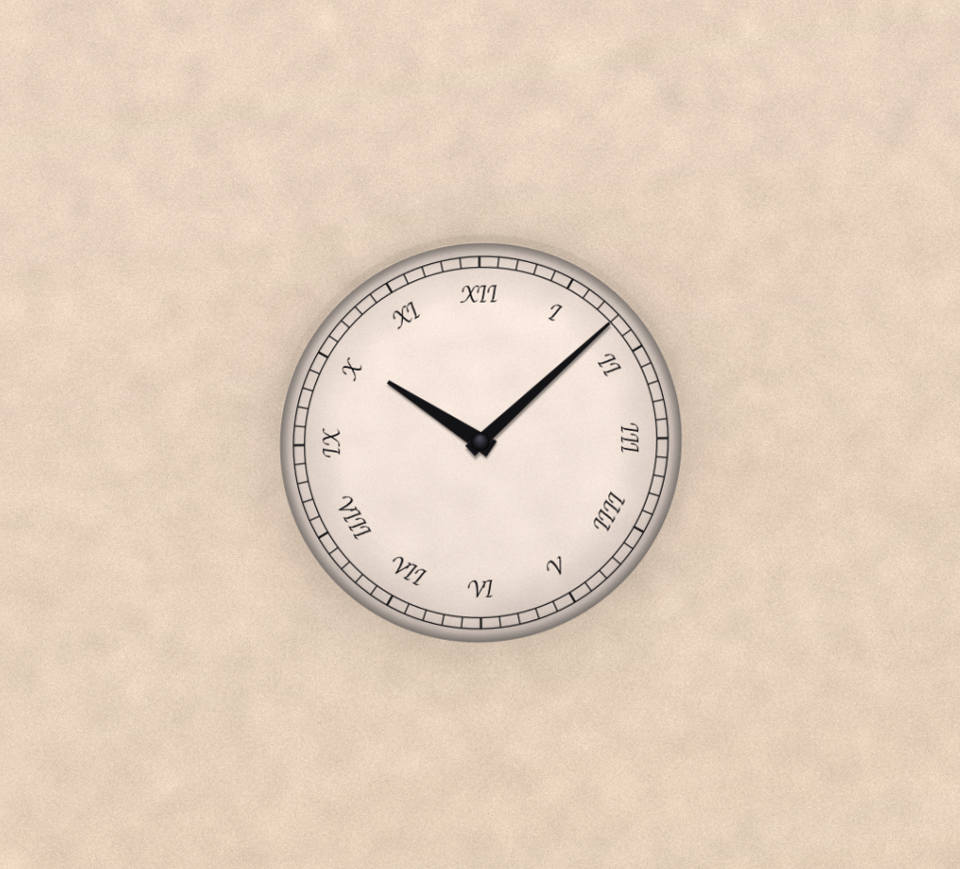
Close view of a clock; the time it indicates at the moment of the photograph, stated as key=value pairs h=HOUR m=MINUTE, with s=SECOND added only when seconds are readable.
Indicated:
h=10 m=8
